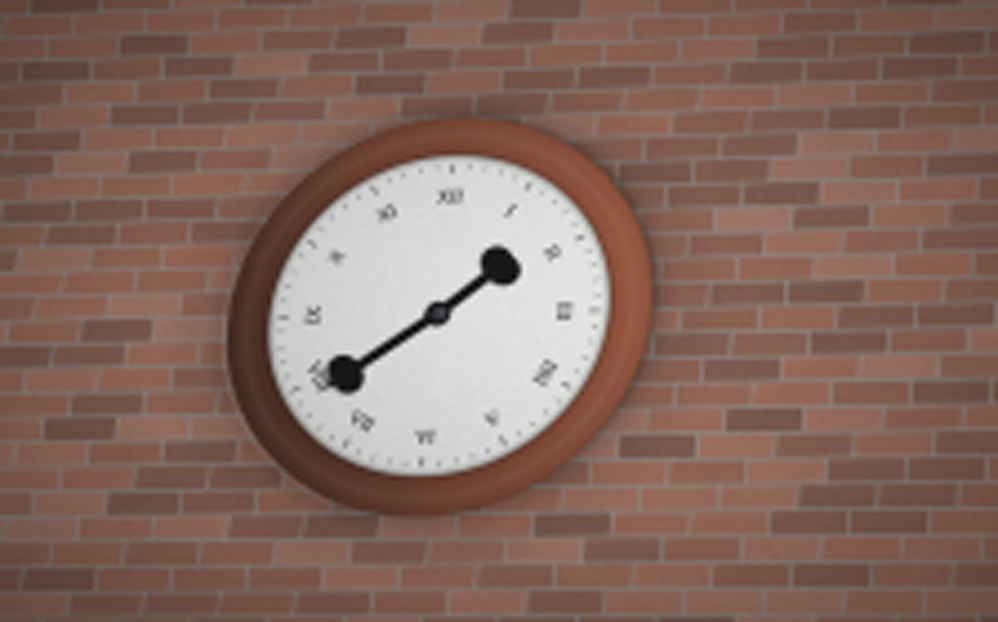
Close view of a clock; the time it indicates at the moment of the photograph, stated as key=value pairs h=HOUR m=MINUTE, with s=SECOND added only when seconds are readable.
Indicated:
h=1 m=39
